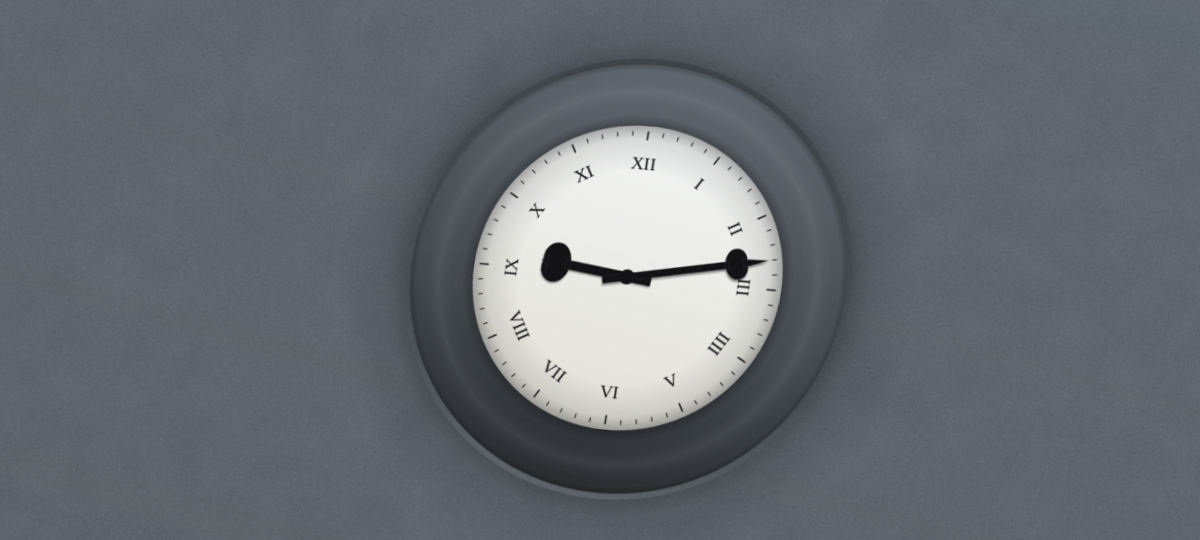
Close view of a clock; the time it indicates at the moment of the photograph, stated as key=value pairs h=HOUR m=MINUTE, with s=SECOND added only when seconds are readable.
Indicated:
h=9 m=13
